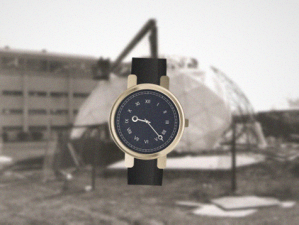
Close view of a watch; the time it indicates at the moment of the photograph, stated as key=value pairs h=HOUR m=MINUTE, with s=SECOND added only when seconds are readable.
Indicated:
h=9 m=23
